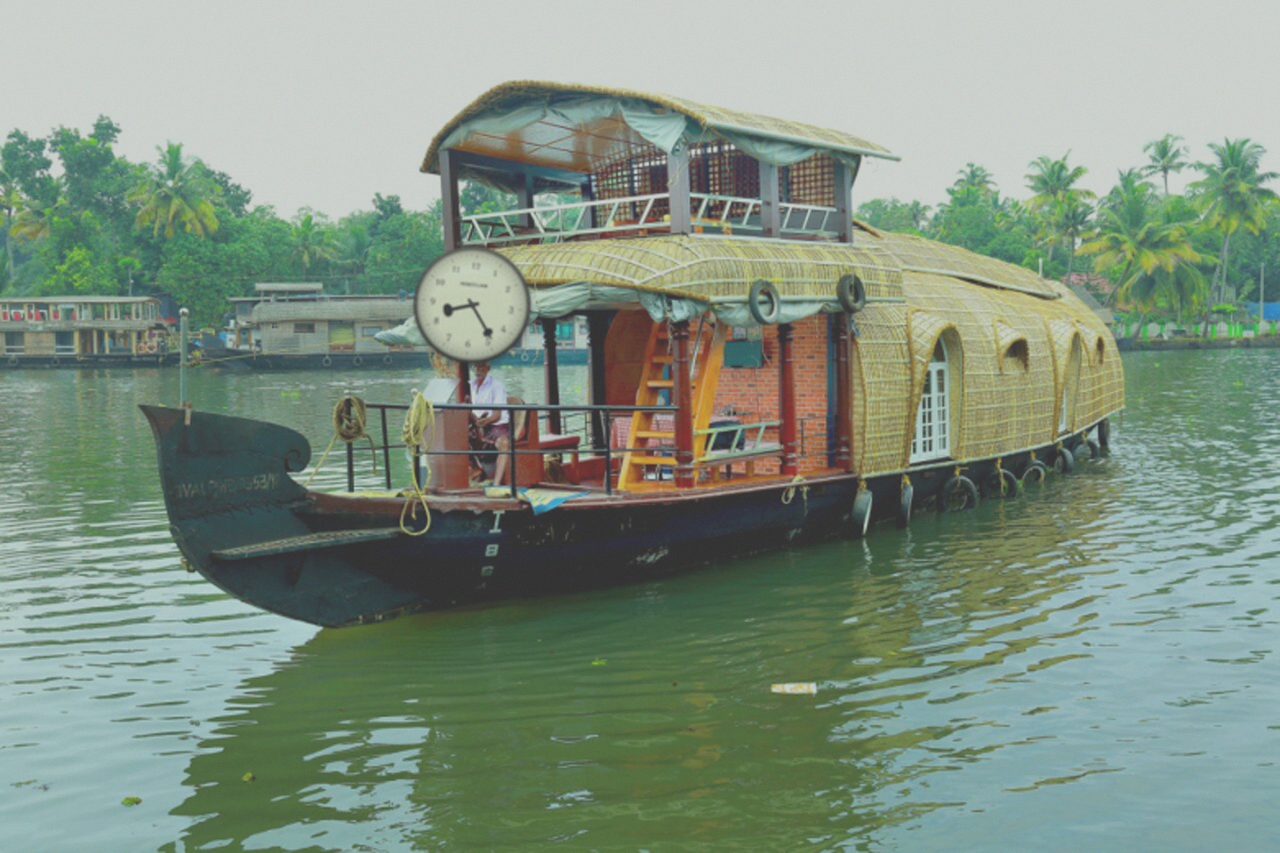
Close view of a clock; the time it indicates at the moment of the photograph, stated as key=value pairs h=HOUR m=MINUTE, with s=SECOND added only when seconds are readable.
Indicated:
h=8 m=24
